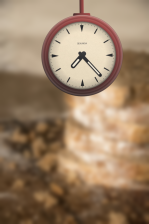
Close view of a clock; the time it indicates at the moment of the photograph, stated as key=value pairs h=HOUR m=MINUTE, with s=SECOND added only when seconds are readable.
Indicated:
h=7 m=23
